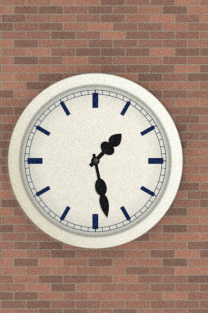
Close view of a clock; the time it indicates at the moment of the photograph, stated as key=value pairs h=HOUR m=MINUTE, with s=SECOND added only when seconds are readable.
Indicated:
h=1 m=28
